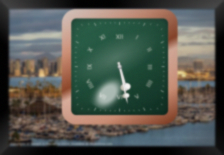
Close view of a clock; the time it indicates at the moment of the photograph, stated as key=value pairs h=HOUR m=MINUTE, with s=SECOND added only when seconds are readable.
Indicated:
h=5 m=28
